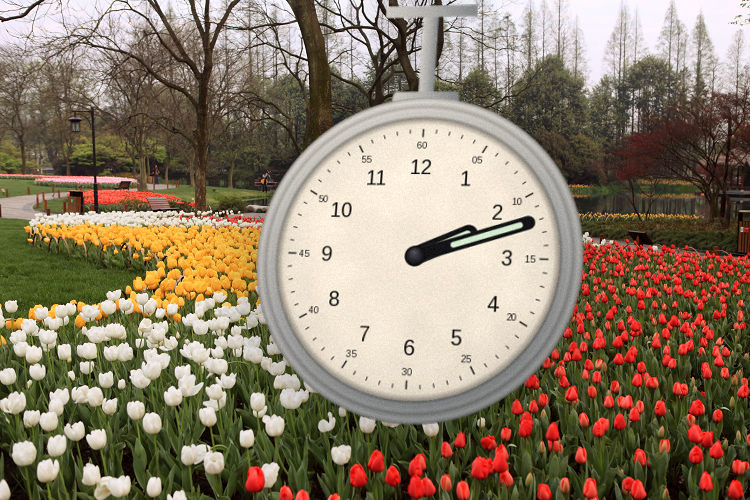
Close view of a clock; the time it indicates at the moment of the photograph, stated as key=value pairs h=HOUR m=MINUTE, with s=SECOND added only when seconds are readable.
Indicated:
h=2 m=12
